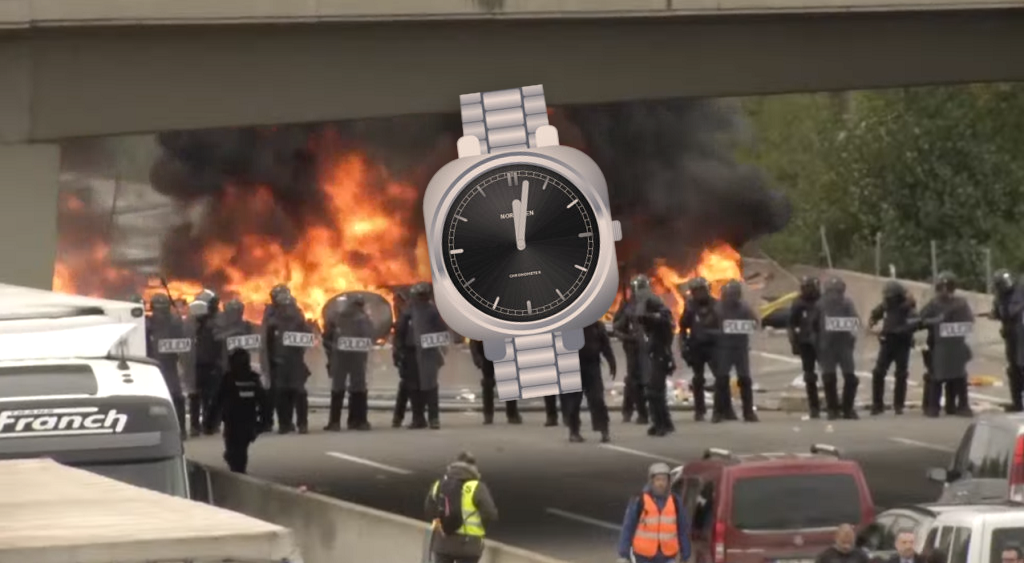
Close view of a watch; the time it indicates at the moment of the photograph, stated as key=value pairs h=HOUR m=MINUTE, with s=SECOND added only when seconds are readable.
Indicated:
h=12 m=2
